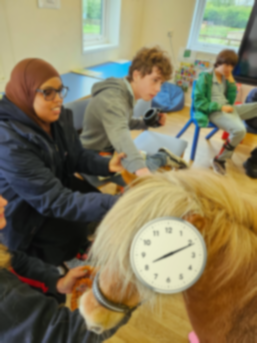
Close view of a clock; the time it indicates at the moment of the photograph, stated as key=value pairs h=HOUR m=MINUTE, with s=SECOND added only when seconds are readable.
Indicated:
h=8 m=11
